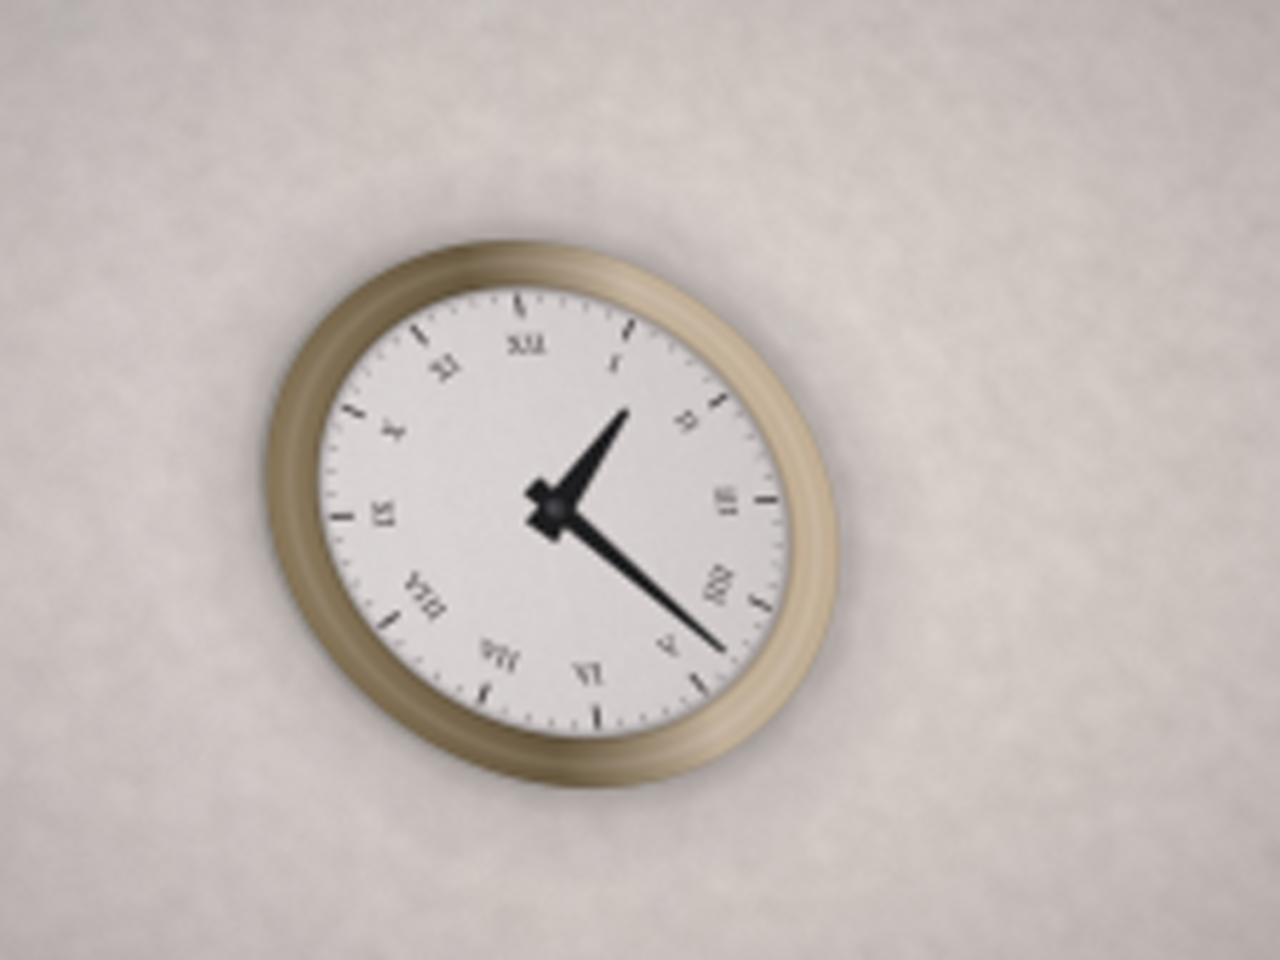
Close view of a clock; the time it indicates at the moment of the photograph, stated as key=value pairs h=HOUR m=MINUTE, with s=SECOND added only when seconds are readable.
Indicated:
h=1 m=23
